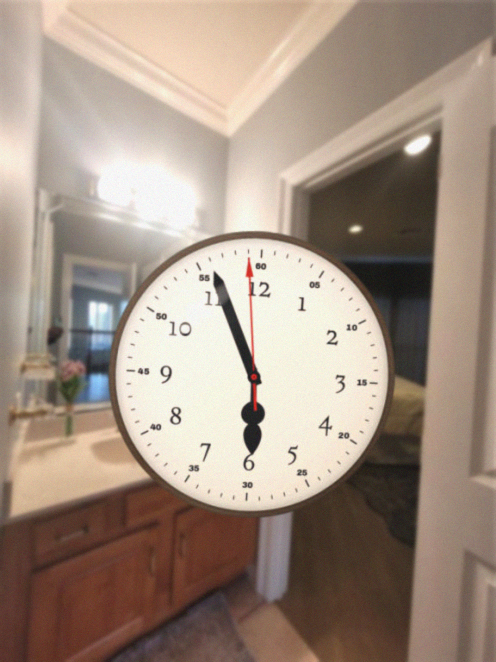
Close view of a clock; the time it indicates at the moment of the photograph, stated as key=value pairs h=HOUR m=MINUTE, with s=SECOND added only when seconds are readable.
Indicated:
h=5 m=55 s=59
